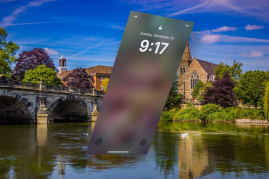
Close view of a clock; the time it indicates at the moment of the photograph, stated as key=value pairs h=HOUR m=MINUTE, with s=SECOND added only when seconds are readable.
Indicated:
h=9 m=17
